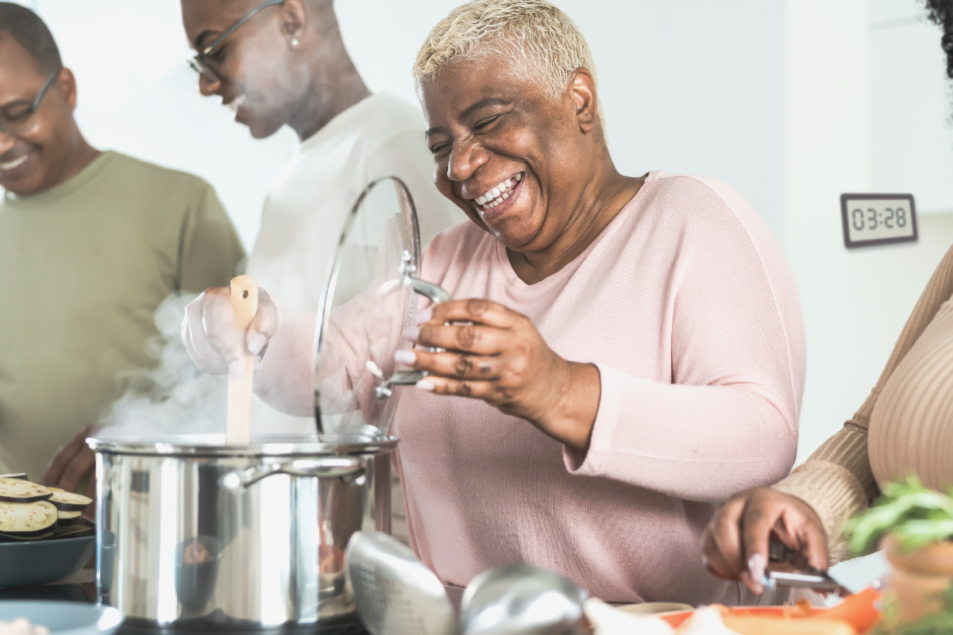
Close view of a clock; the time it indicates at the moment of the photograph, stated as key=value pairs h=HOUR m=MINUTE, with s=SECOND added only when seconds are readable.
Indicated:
h=3 m=28
